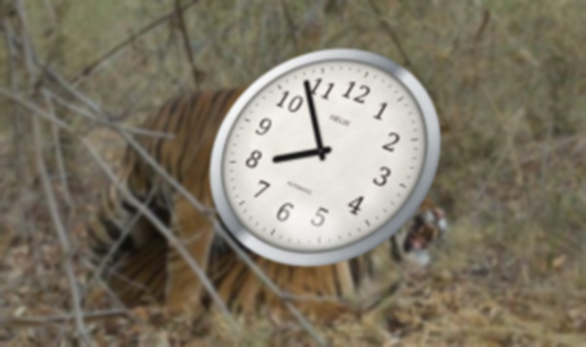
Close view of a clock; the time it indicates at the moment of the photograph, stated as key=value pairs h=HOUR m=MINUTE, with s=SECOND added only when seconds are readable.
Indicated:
h=7 m=53
